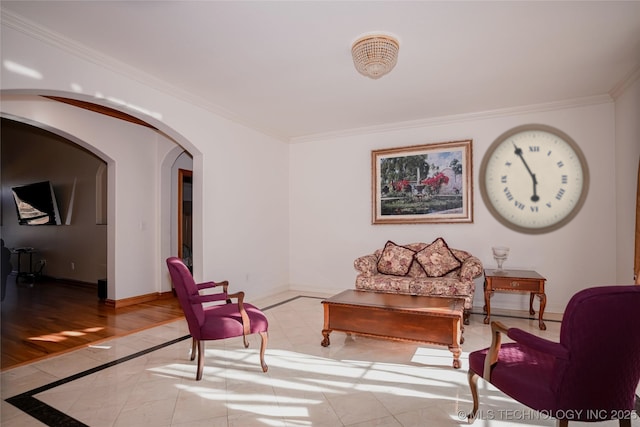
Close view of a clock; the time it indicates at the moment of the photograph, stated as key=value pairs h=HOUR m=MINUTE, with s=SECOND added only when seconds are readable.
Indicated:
h=5 m=55
